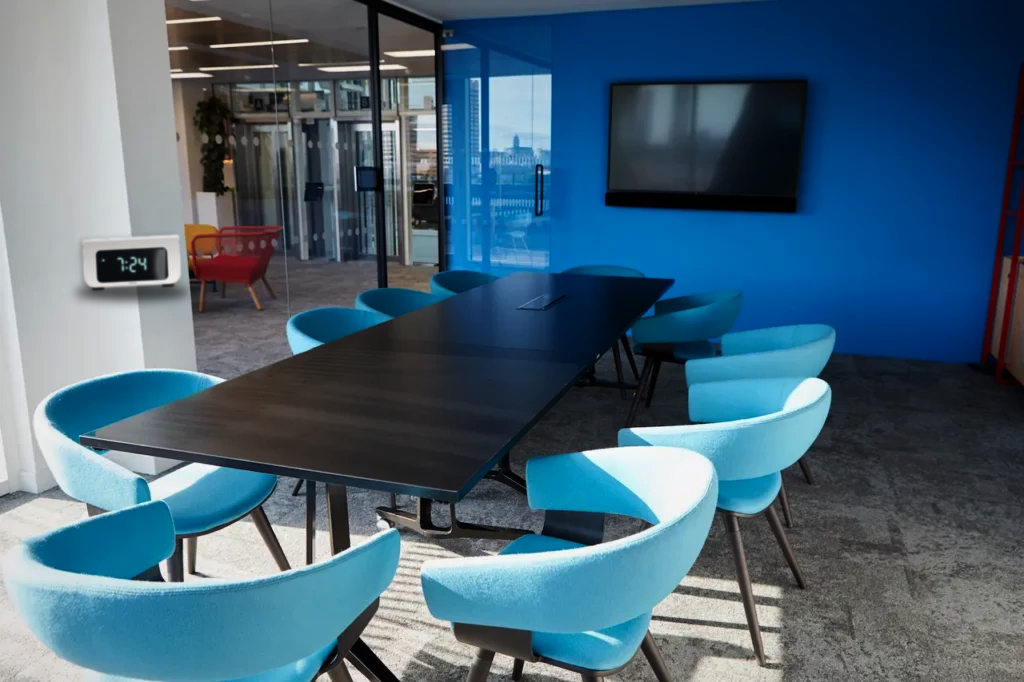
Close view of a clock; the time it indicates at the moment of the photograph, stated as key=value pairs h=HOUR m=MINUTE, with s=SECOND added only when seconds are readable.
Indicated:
h=7 m=24
